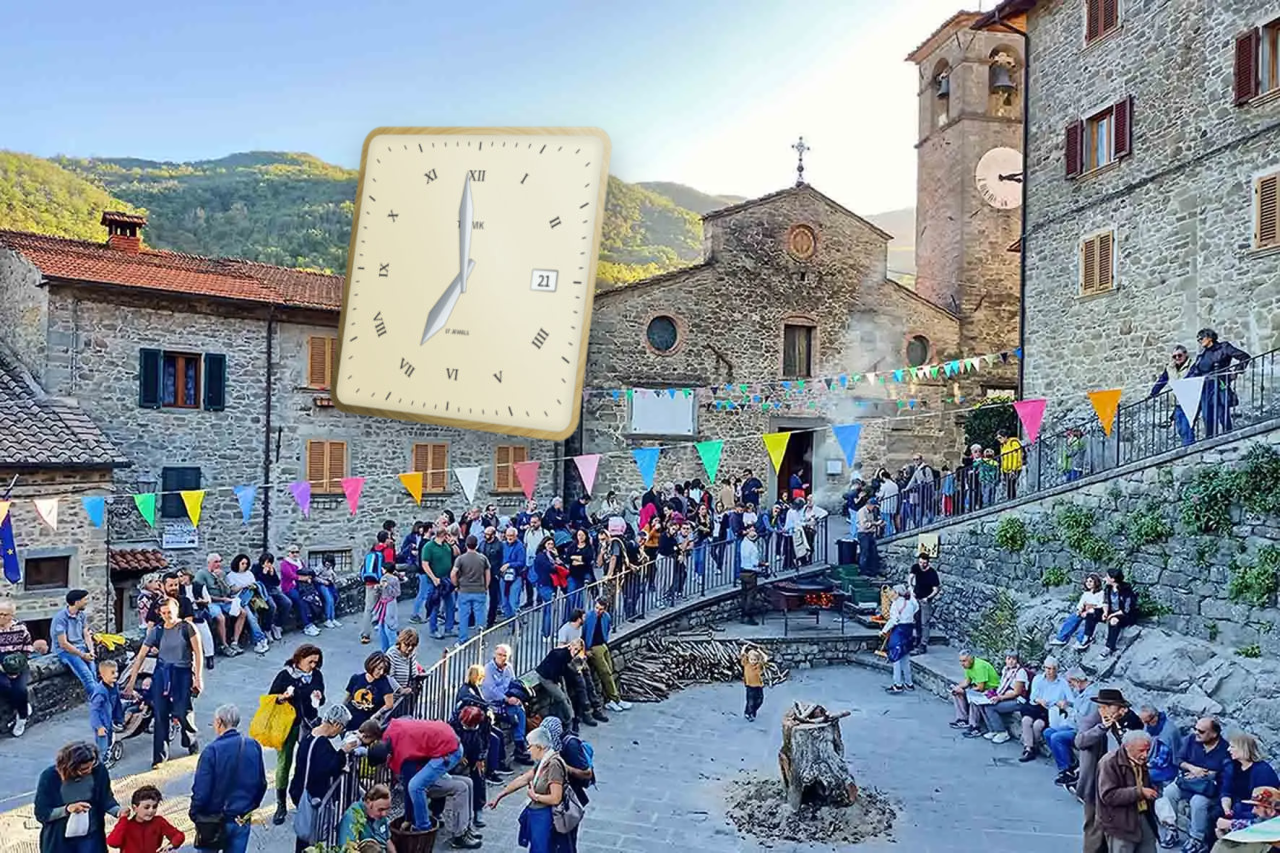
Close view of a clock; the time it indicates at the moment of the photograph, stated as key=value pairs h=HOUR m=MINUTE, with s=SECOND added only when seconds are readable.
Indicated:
h=6 m=59
